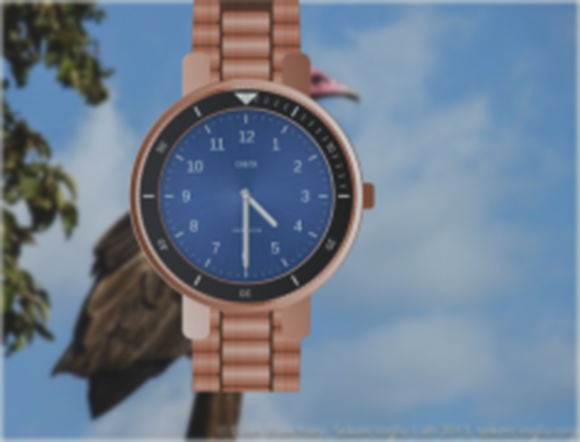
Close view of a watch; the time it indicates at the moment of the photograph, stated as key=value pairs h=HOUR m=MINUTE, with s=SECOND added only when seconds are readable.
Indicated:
h=4 m=30
